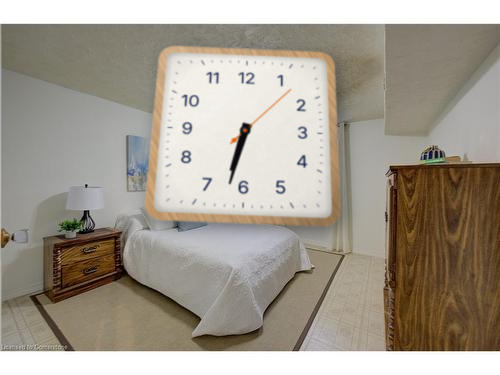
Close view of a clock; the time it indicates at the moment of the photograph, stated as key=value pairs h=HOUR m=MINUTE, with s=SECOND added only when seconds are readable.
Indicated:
h=6 m=32 s=7
